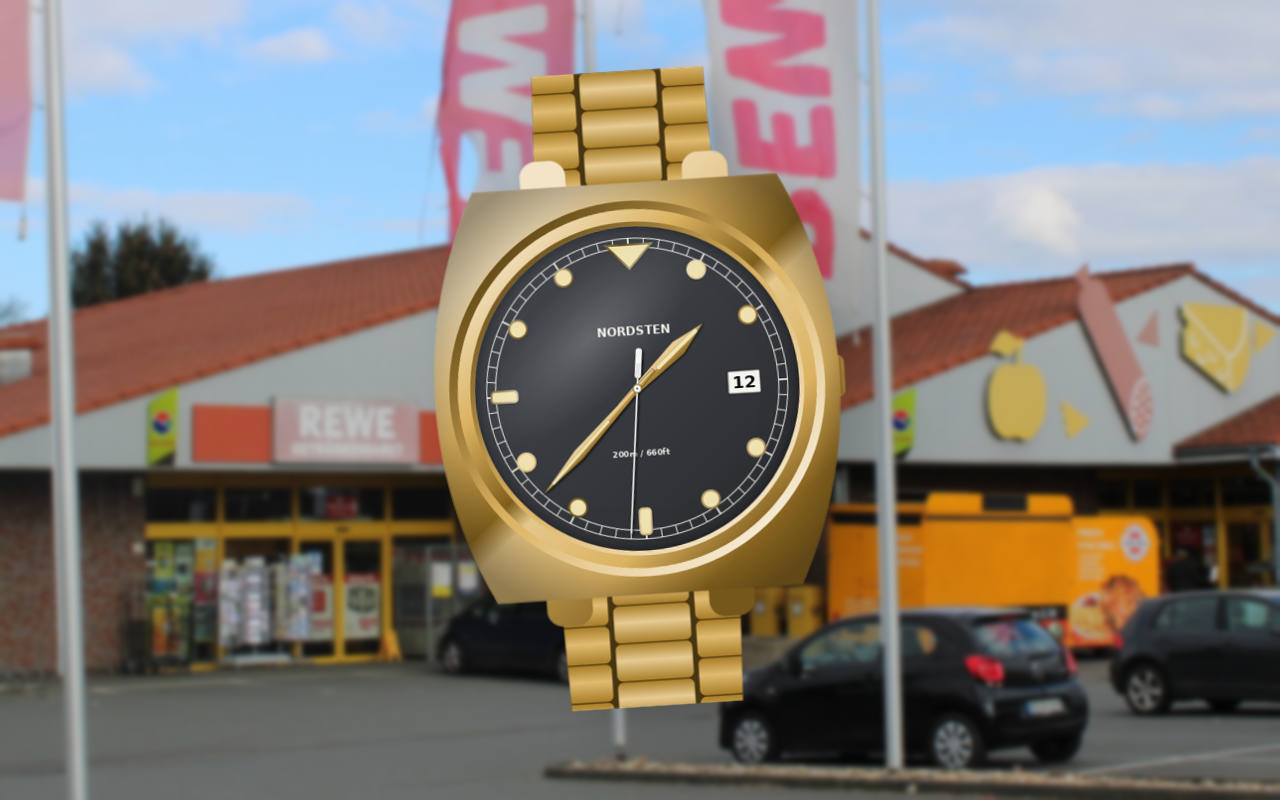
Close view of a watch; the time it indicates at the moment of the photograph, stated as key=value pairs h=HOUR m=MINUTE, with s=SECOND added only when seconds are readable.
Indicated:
h=1 m=37 s=31
